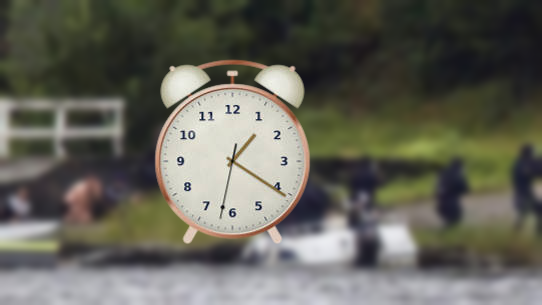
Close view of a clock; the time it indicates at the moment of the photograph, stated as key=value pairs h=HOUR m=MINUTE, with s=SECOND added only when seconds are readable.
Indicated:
h=1 m=20 s=32
